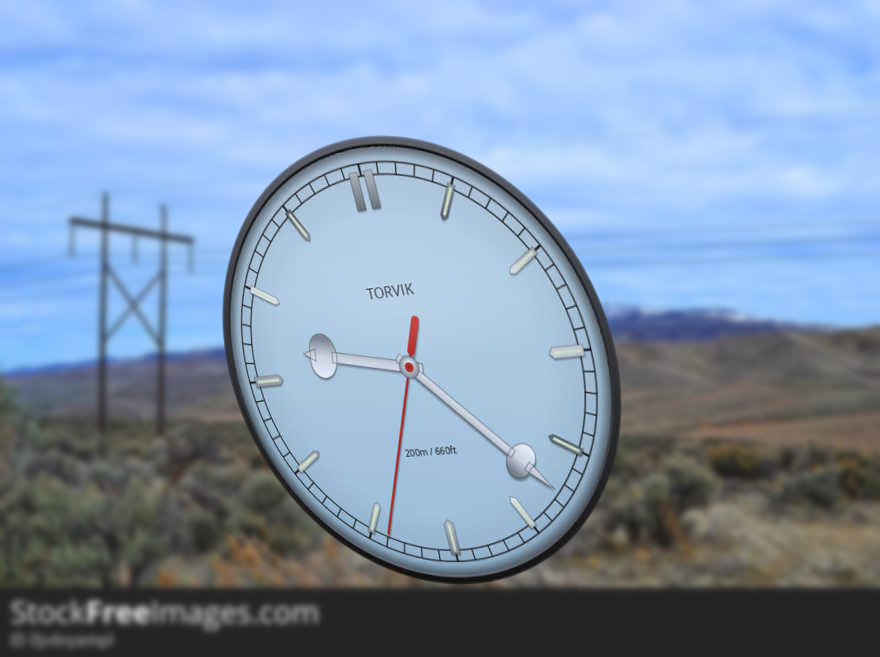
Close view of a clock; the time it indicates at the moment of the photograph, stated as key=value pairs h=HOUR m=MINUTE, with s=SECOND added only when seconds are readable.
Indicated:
h=9 m=22 s=34
